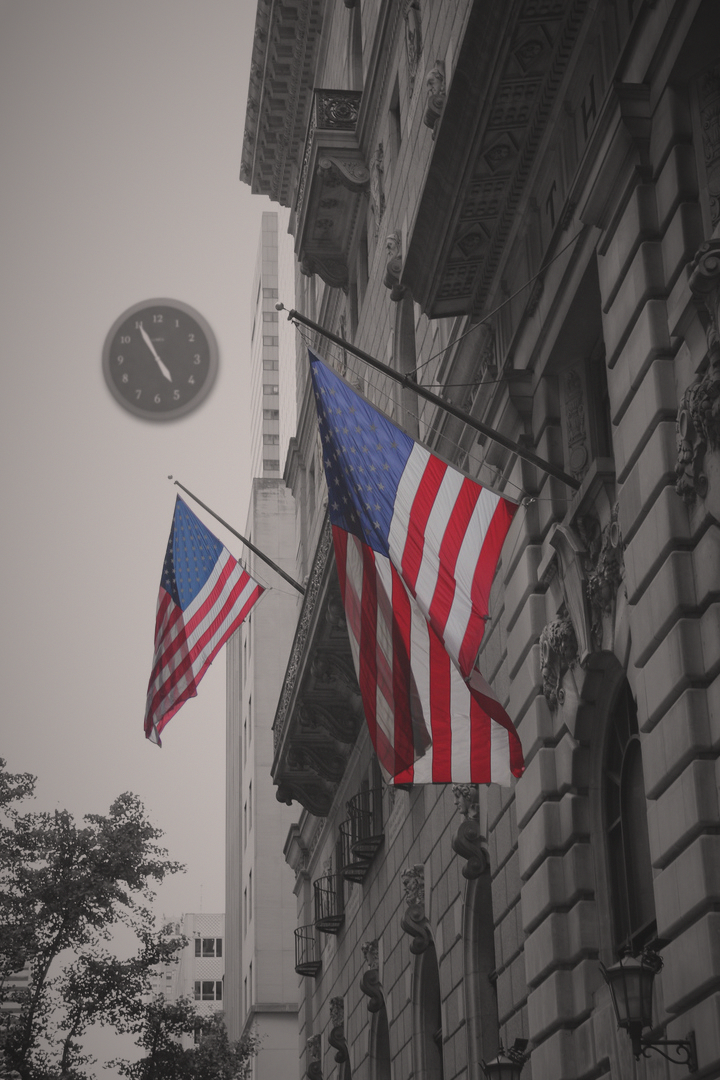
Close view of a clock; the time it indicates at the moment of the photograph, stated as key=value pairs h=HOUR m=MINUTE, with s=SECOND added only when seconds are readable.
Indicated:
h=4 m=55
